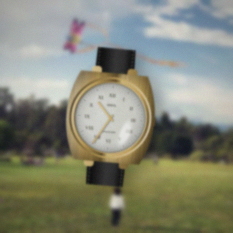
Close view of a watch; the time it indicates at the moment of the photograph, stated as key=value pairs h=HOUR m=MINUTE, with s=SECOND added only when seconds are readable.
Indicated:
h=10 m=35
